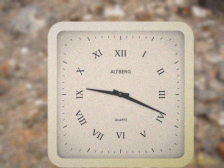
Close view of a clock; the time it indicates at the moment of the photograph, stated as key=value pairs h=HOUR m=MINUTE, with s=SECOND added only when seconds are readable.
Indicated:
h=9 m=19
